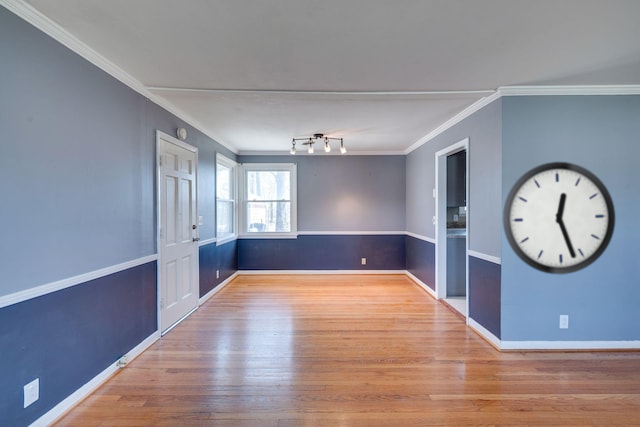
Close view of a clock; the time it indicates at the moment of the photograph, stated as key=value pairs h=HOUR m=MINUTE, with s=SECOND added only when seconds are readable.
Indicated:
h=12 m=27
